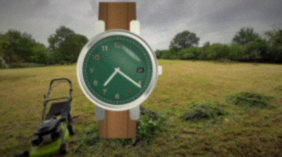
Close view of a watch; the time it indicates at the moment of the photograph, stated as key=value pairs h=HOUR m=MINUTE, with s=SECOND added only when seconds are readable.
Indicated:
h=7 m=21
